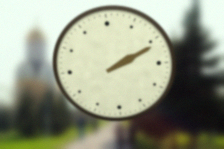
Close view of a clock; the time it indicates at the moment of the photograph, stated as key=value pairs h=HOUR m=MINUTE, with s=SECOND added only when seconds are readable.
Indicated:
h=2 m=11
